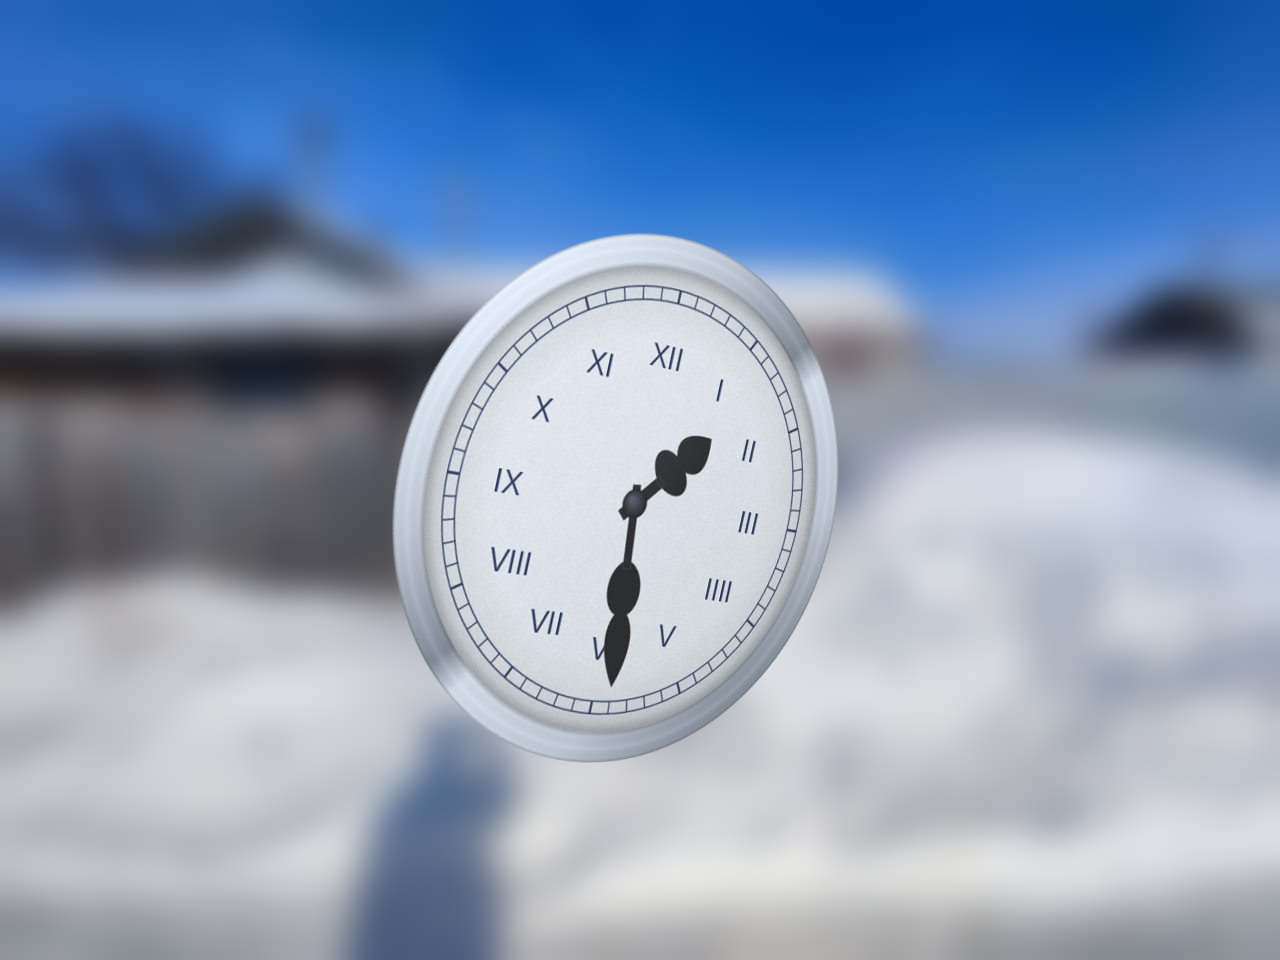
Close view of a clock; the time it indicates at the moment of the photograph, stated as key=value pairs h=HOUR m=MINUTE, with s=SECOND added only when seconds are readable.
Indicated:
h=1 m=29
